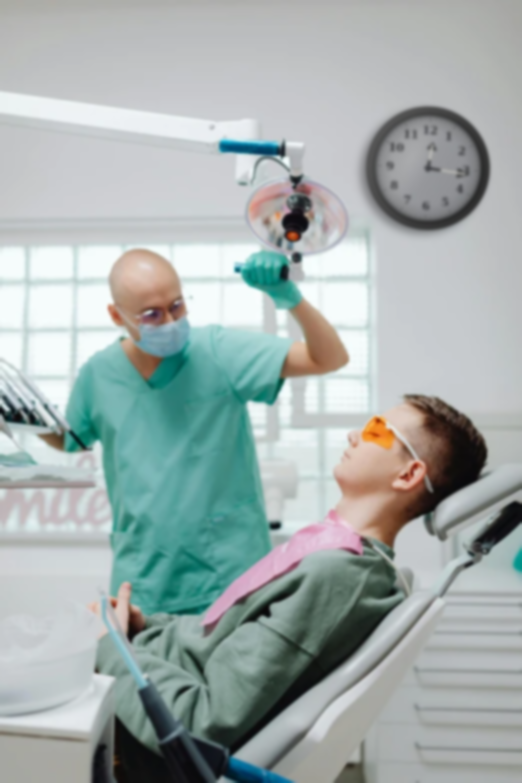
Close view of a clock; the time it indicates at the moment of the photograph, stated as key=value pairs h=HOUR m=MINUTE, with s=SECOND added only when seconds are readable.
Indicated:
h=12 m=16
